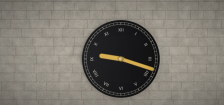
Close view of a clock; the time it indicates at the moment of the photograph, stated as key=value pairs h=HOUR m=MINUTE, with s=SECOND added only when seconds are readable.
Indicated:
h=9 m=18
